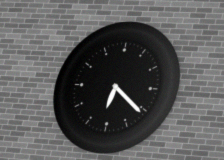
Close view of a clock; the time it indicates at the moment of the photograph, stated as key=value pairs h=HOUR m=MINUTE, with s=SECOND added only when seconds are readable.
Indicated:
h=6 m=21
